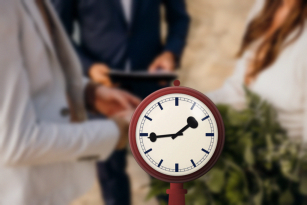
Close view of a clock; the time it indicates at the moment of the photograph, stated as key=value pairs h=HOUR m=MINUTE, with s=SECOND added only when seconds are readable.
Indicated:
h=1 m=44
